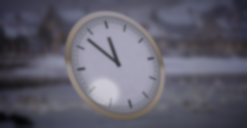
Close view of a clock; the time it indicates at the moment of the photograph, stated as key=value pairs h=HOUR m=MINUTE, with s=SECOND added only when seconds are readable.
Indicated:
h=11 m=53
